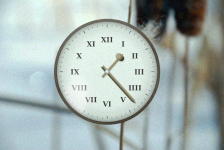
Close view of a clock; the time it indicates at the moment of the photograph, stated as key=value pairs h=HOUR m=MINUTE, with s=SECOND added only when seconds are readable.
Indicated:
h=1 m=23
